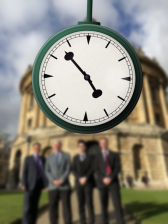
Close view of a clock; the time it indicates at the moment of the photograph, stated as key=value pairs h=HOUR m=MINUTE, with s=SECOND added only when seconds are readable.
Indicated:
h=4 m=53
